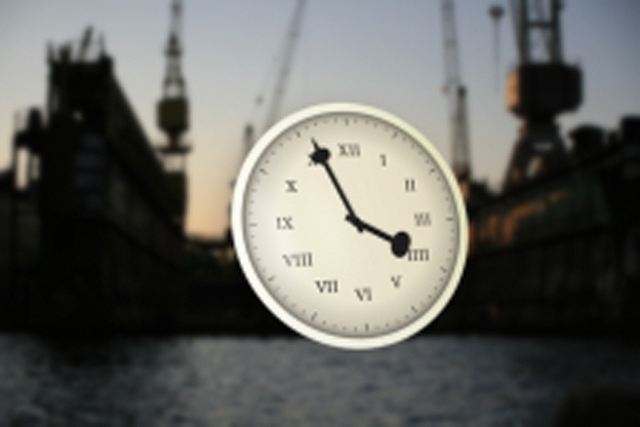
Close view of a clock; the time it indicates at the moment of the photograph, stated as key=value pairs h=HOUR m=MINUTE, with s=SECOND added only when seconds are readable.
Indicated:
h=3 m=56
